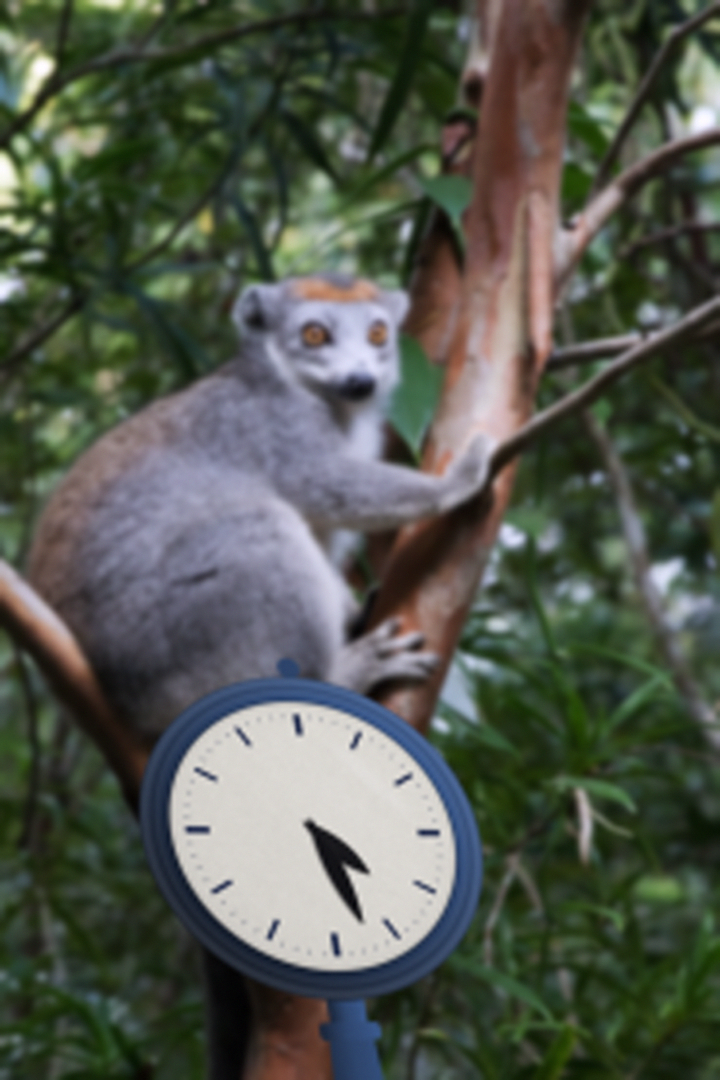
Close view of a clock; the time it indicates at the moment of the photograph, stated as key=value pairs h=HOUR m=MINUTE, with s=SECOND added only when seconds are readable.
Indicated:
h=4 m=27
